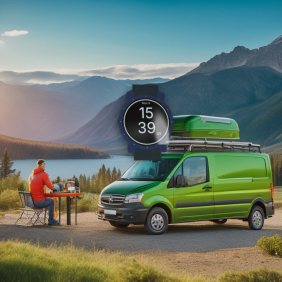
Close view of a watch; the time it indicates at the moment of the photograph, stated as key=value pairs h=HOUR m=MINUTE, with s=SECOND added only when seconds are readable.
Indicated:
h=15 m=39
